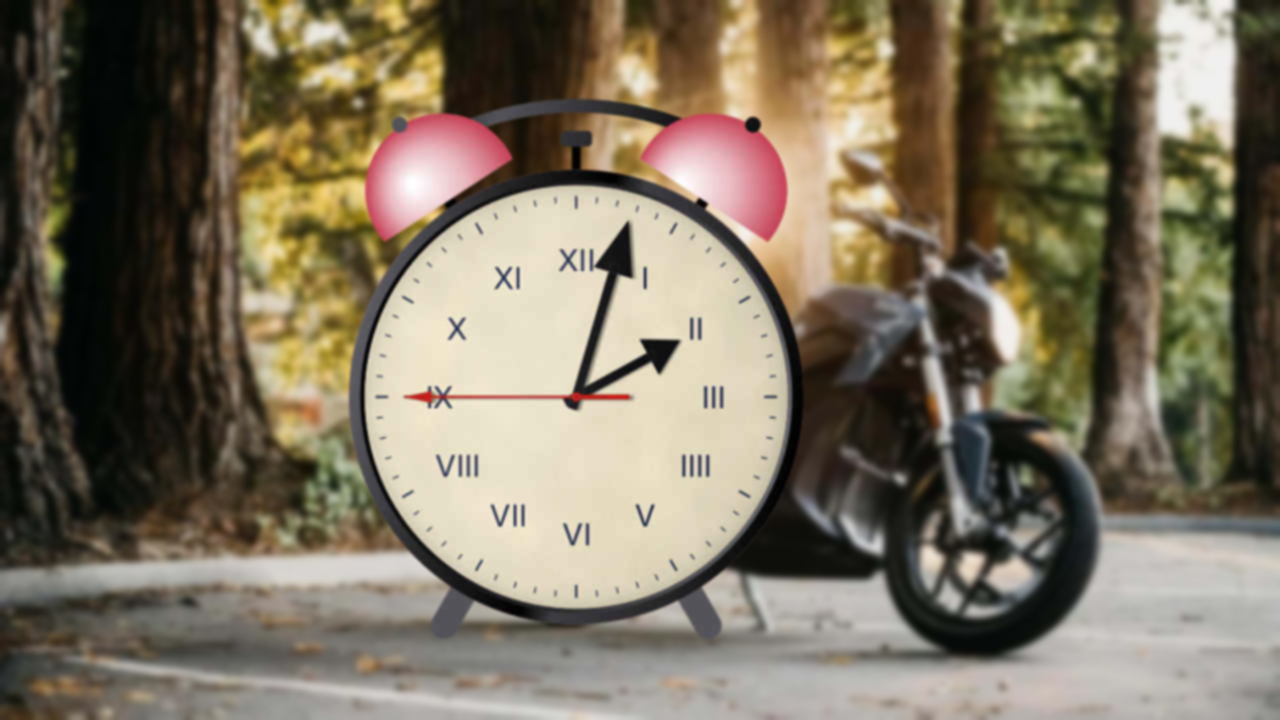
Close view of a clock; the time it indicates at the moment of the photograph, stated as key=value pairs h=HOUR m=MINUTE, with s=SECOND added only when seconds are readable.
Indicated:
h=2 m=2 s=45
